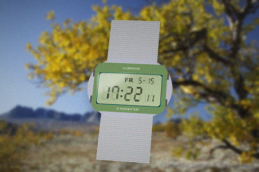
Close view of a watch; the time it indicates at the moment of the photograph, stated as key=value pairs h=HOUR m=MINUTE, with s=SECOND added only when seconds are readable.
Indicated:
h=17 m=22 s=11
